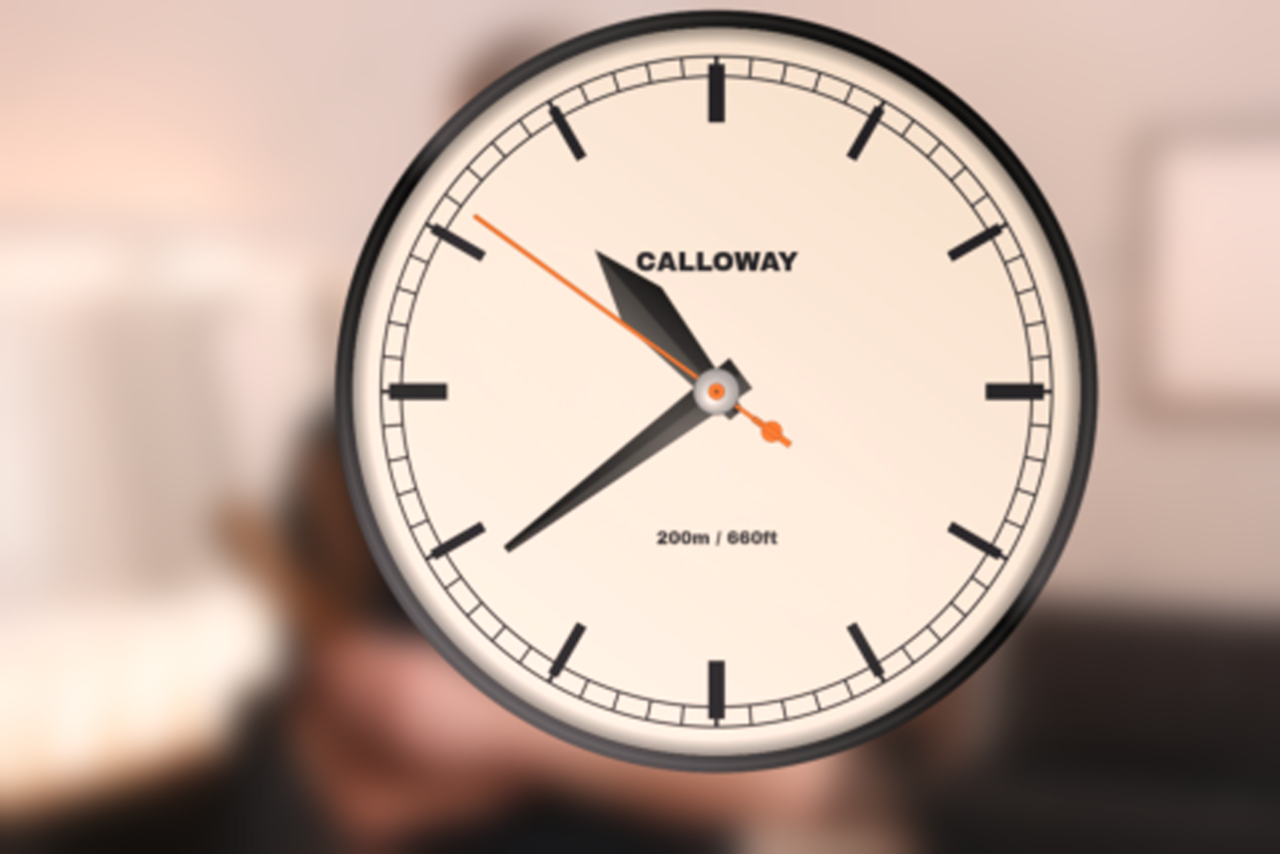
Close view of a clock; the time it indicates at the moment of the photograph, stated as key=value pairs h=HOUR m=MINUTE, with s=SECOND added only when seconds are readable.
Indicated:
h=10 m=38 s=51
